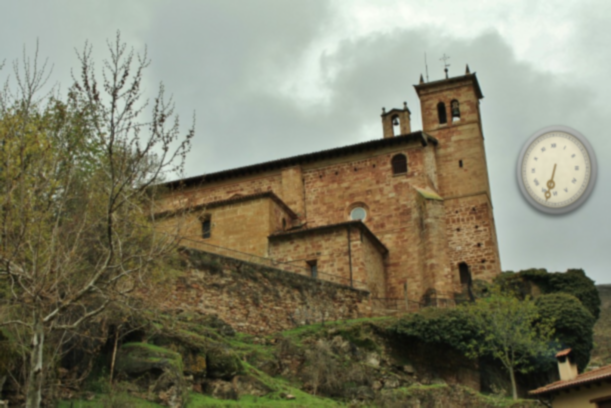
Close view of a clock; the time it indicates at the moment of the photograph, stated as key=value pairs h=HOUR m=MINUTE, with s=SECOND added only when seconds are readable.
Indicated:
h=6 m=33
